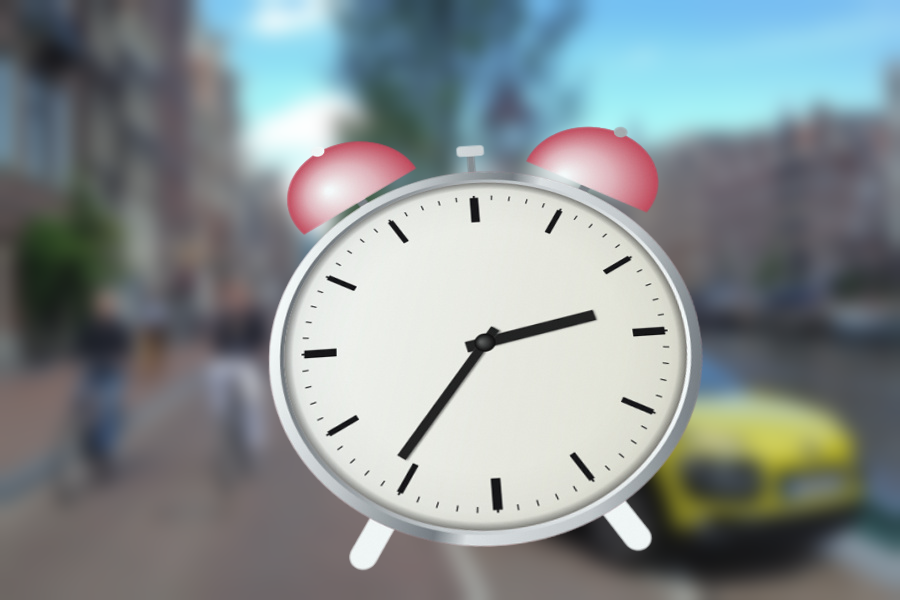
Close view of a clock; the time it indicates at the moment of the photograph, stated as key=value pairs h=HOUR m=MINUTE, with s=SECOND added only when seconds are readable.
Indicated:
h=2 m=36
